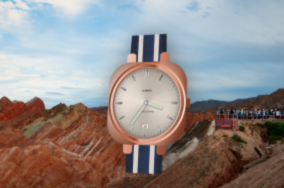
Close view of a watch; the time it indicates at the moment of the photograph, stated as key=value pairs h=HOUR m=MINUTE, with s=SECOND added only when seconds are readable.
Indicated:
h=3 m=36
